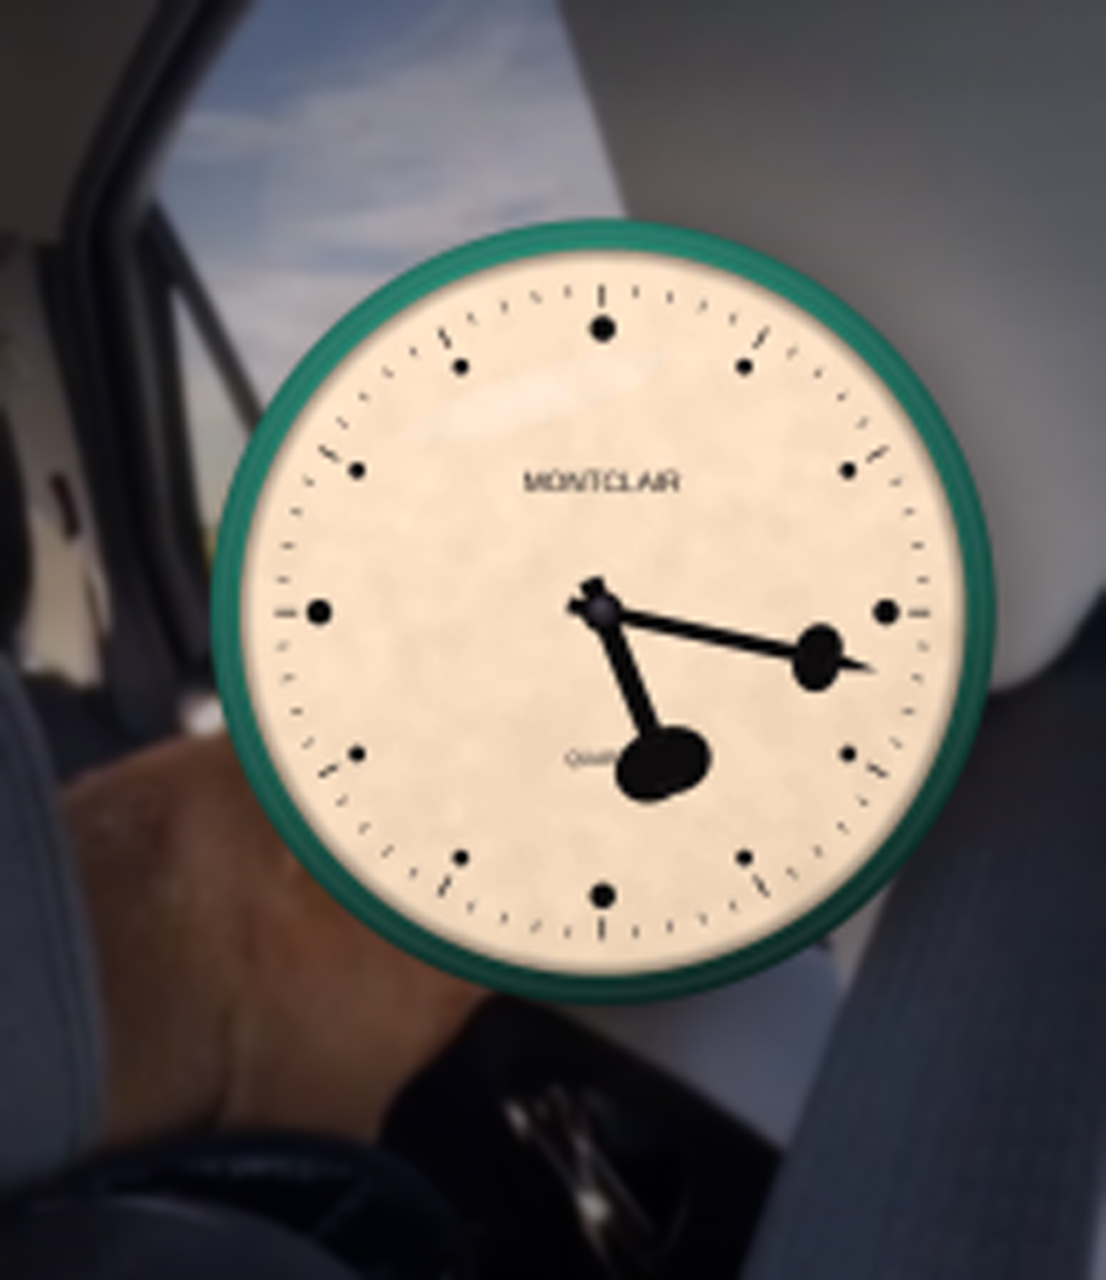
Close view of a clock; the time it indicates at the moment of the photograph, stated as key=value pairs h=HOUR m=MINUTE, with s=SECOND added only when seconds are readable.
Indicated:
h=5 m=17
